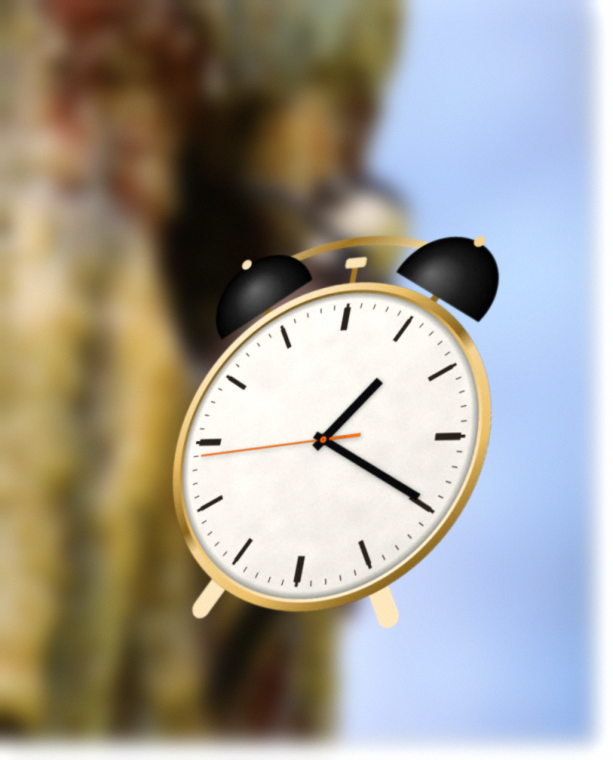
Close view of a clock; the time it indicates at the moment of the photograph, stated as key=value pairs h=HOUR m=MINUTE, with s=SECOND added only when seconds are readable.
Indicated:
h=1 m=19 s=44
